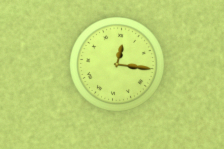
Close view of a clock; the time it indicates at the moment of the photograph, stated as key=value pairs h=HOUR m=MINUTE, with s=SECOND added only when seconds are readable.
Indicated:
h=12 m=15
